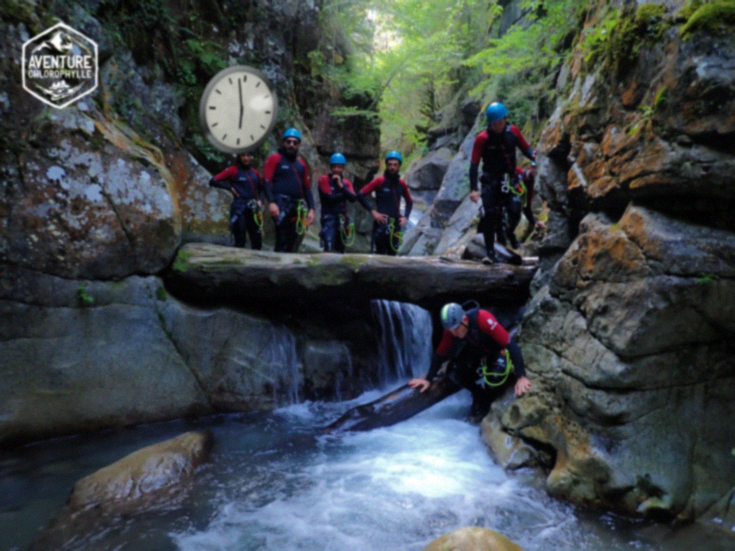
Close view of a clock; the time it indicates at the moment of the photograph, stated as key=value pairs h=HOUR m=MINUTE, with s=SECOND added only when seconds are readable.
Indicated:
h=5 m=58
